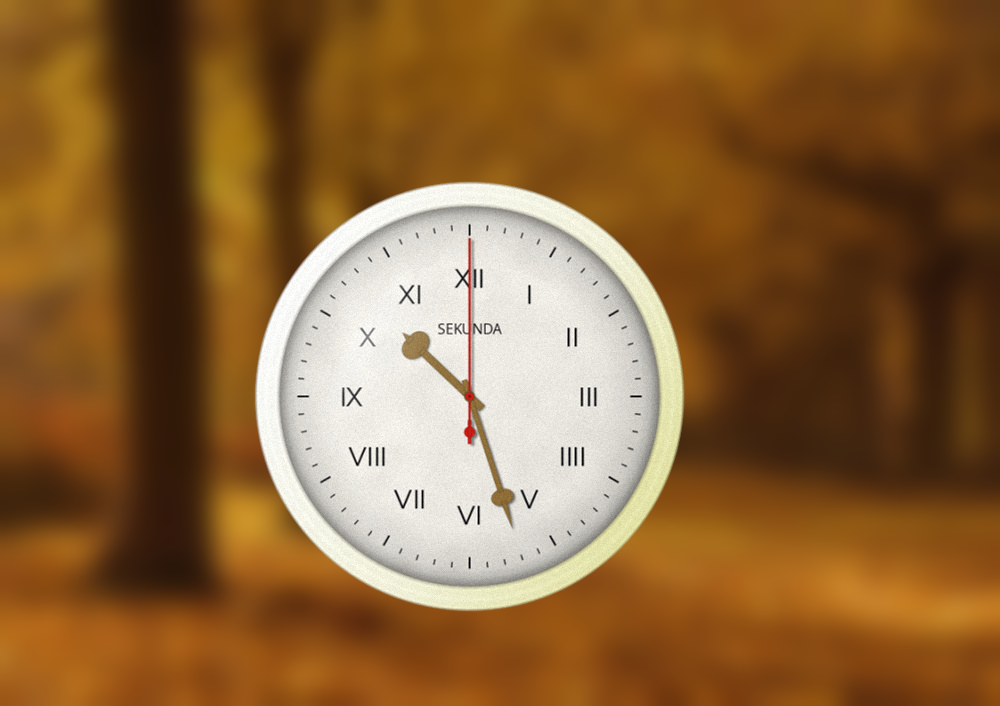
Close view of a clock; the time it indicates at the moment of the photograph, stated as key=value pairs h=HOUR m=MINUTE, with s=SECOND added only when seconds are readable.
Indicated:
h=10 m=27 s=0
